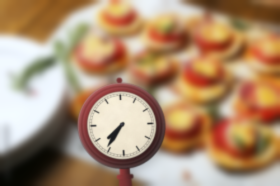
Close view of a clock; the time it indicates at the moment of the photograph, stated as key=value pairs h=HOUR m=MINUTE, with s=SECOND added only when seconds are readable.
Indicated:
h=7 m=36
